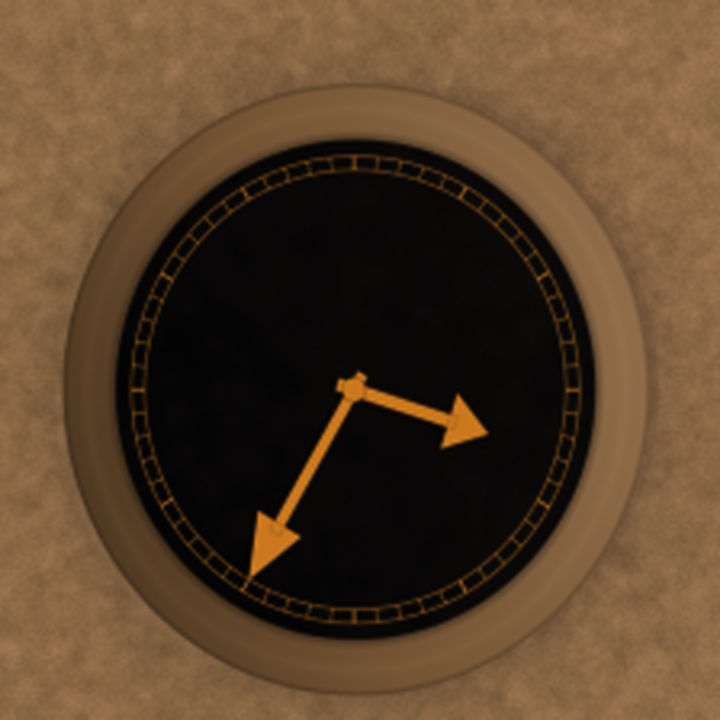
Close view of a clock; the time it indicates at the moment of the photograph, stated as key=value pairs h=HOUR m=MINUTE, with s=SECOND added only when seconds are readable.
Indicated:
h=3 m=35
